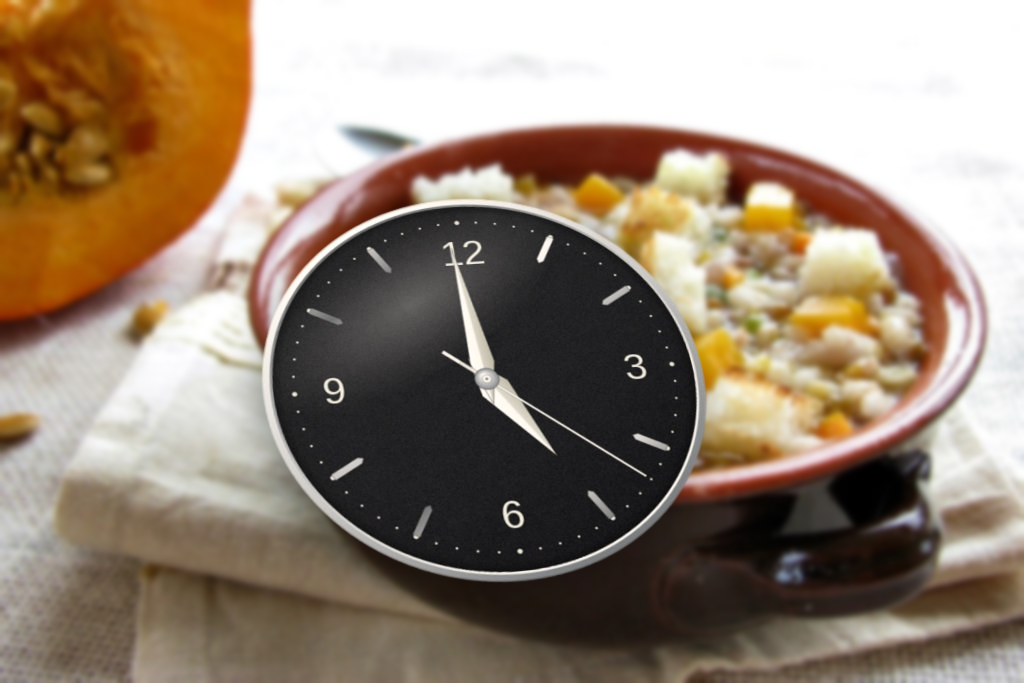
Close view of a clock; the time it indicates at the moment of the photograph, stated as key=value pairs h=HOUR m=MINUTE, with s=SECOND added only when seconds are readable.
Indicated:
h=4 m=59 s=22
